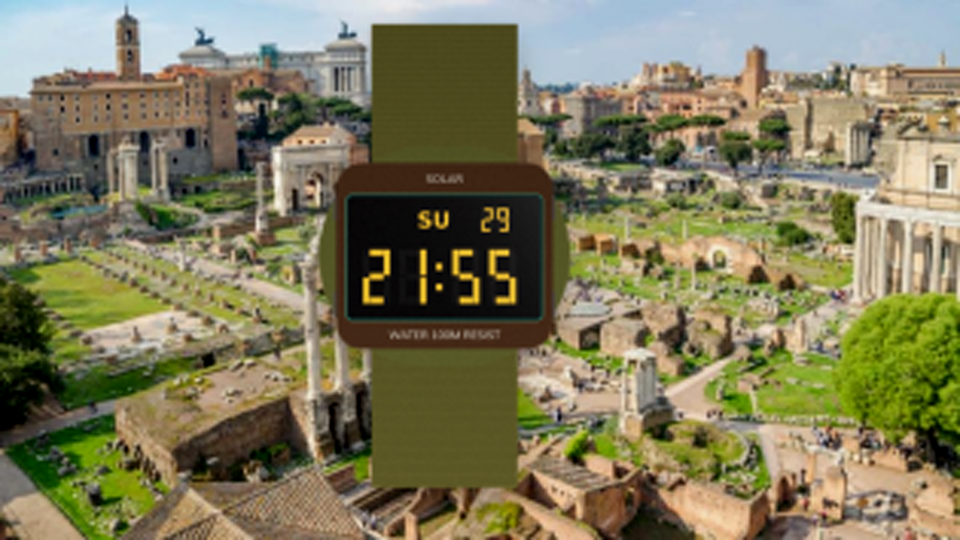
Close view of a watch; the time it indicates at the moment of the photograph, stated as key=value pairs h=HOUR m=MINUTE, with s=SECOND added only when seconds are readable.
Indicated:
h=21 m=55
